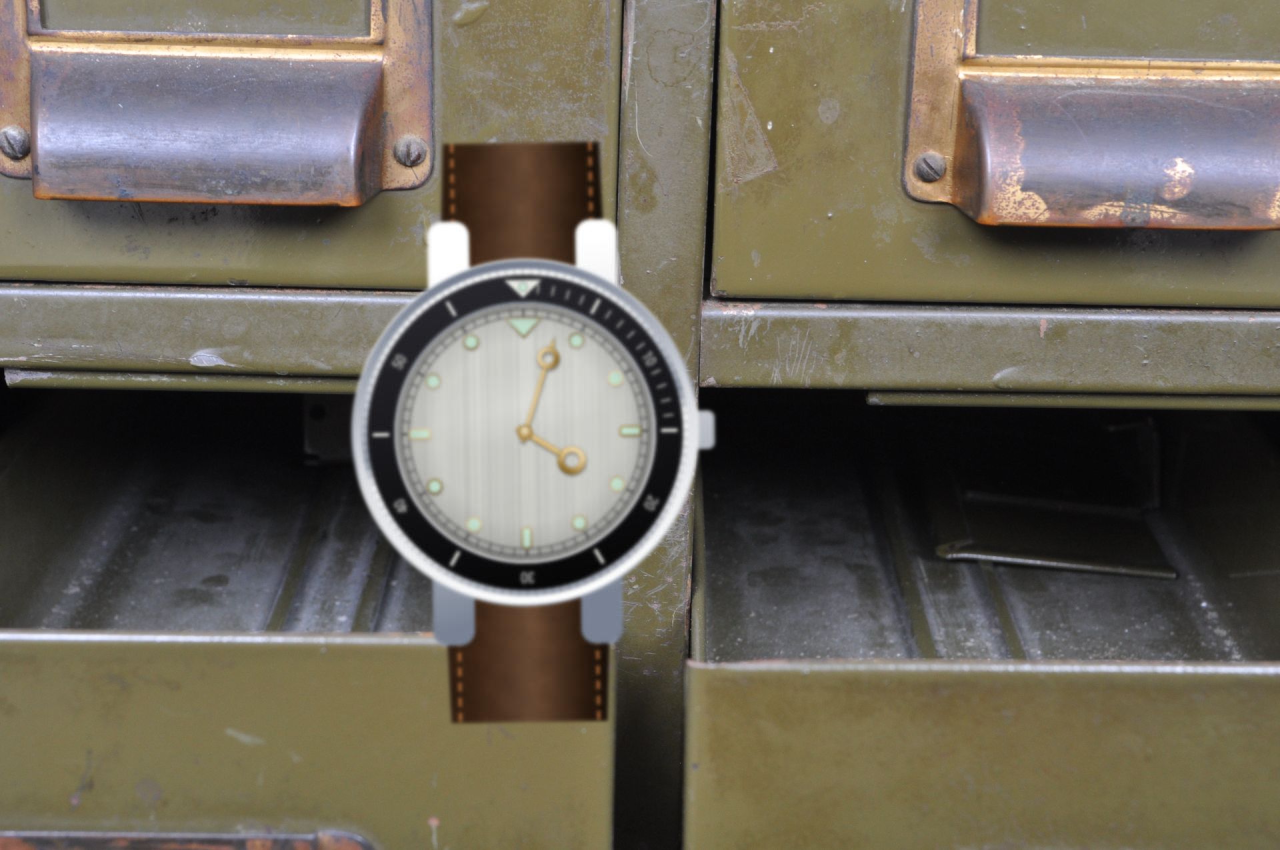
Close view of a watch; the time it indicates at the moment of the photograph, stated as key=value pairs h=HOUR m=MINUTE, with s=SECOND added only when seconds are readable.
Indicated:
h=4 m=3
